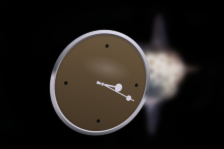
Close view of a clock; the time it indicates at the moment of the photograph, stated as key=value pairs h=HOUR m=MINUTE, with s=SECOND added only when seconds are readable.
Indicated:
h=3 m=19
